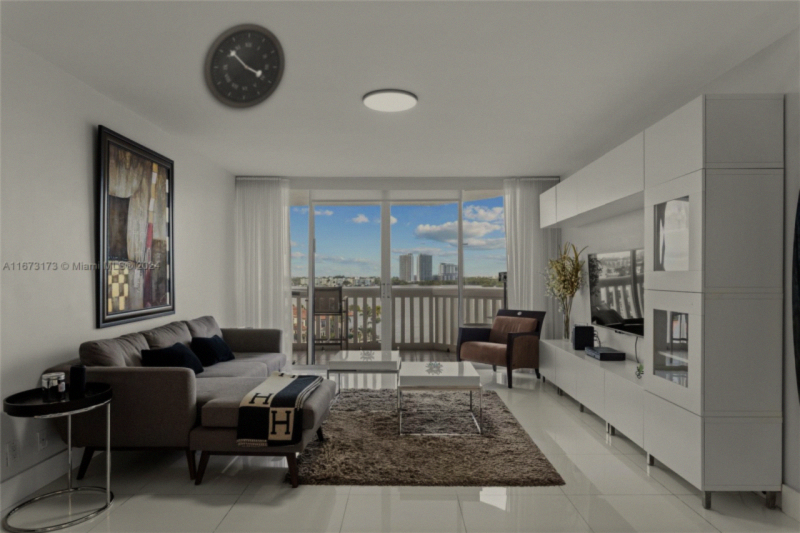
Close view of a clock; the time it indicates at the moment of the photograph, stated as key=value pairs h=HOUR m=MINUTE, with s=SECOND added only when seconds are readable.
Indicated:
h=3 m=52
